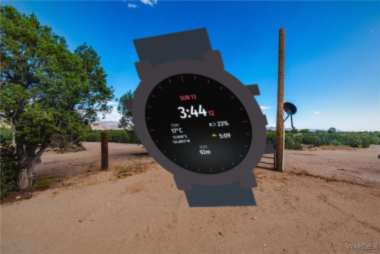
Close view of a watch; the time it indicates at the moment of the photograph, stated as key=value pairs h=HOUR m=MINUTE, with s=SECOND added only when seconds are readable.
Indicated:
h=3 m=44
